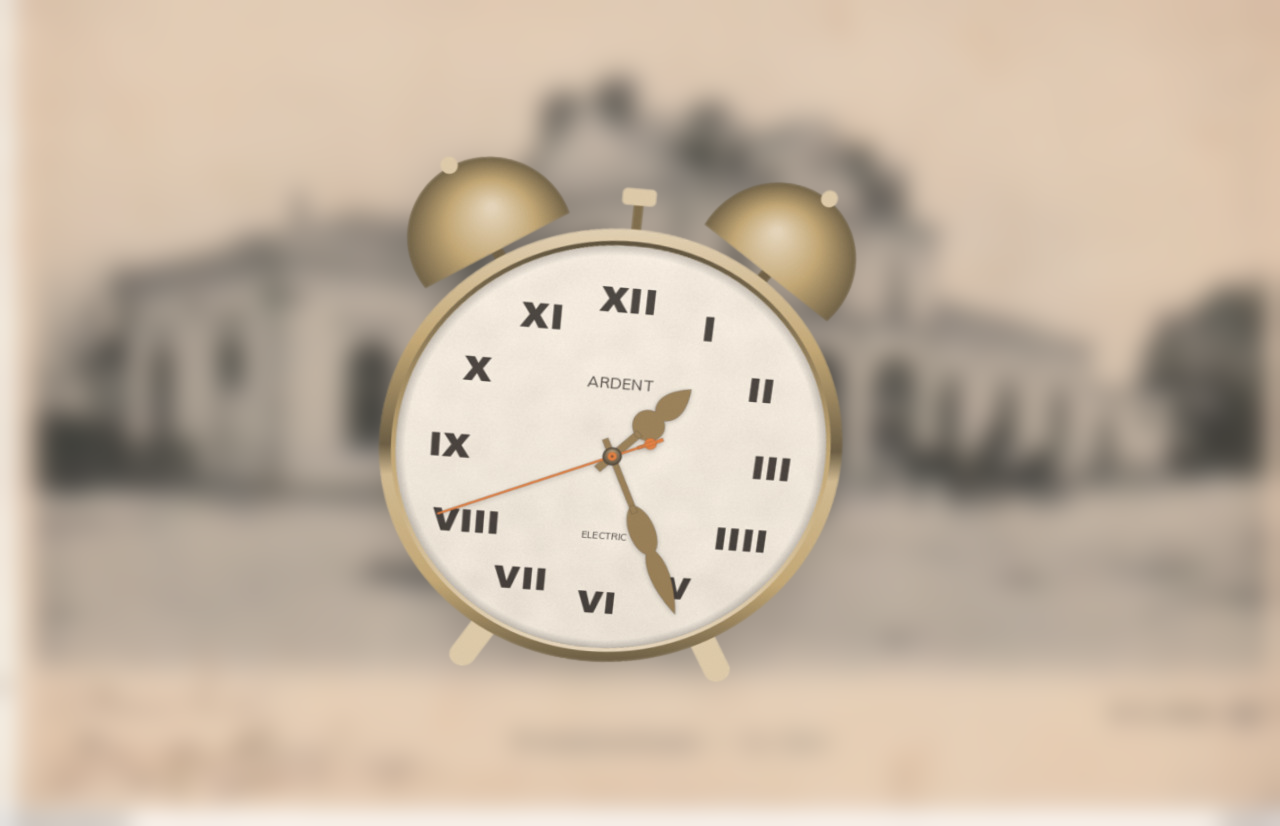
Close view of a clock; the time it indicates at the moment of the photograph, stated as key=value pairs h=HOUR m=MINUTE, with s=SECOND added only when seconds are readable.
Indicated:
h=1 m=25 s=41
